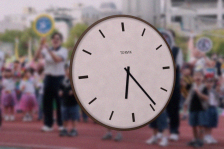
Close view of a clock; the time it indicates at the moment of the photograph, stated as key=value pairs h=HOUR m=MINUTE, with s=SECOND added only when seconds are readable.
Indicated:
h=6 m=24
